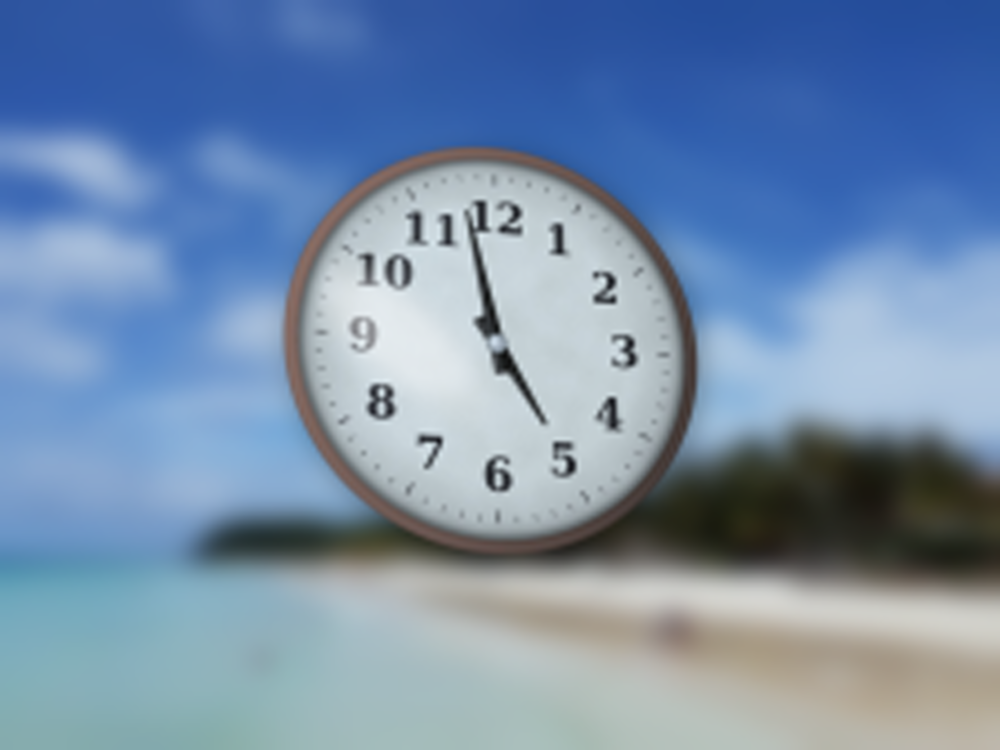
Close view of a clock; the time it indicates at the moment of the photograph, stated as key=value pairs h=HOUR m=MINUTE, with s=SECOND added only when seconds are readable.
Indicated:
h=4 m=58
